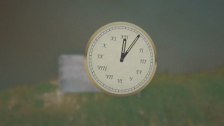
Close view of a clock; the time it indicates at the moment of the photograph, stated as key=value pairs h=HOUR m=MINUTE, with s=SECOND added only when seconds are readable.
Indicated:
h=12 m=5
